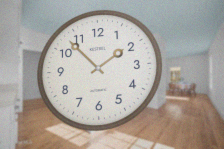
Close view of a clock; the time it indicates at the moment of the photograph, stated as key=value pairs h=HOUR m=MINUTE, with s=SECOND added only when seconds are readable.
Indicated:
h=1 m=53
